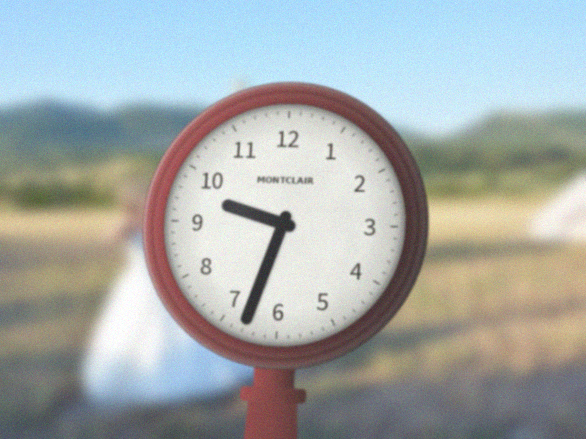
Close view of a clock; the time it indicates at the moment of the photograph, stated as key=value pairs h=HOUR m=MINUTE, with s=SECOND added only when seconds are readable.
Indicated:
h=9 m=33
